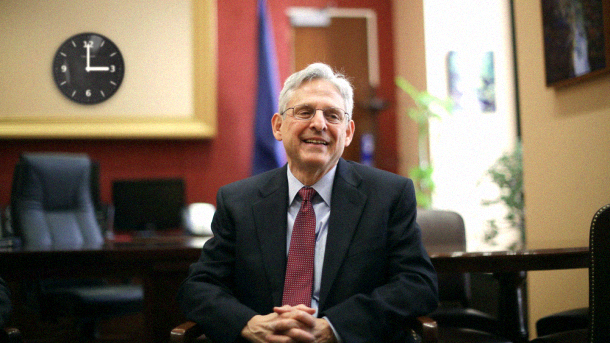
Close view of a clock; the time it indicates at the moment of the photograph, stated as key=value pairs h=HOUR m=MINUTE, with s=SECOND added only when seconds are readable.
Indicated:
h=3 m=0
